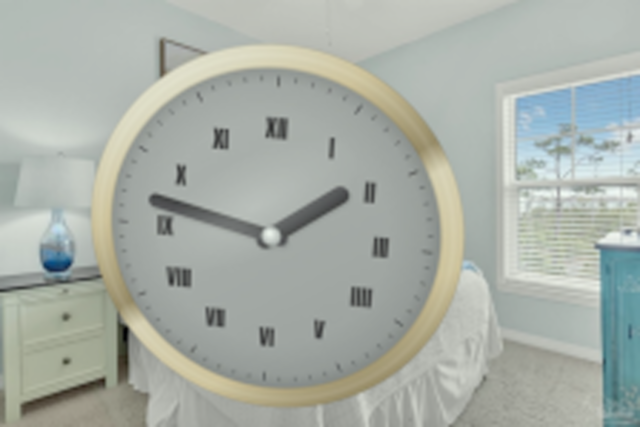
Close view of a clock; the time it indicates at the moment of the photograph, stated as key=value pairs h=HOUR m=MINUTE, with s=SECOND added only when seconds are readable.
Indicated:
h=1 m=47
